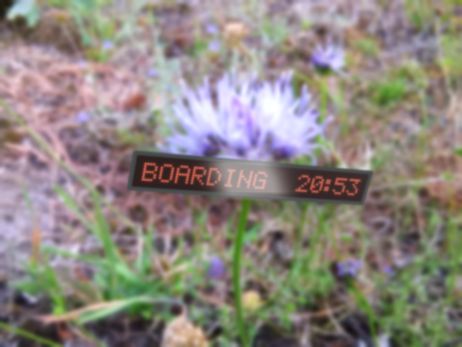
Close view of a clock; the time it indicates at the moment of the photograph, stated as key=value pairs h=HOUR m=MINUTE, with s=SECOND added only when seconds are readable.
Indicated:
h=20 m=53
